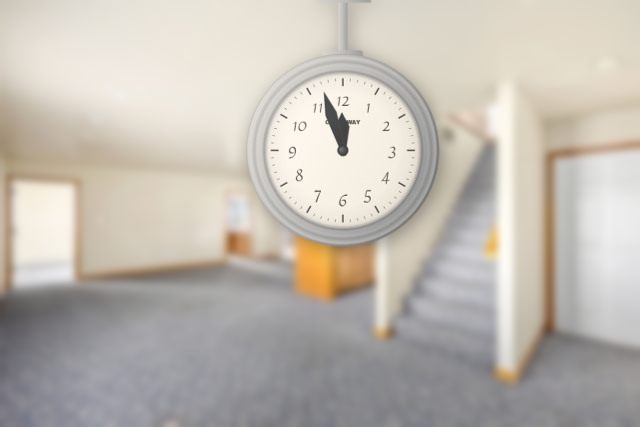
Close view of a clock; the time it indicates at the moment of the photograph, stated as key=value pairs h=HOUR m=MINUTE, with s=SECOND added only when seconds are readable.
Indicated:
h=11 m=57
